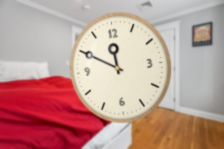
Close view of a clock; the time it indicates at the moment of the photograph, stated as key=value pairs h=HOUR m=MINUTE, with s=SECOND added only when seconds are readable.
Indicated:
h=11 m=50
